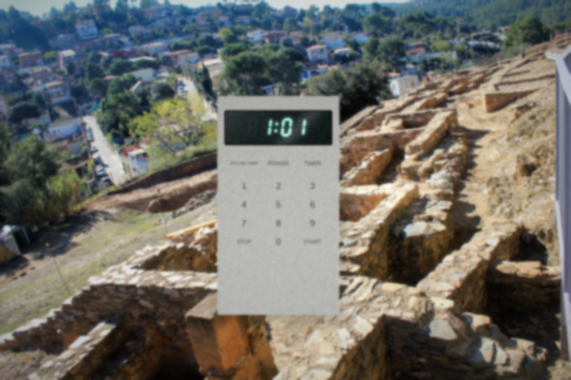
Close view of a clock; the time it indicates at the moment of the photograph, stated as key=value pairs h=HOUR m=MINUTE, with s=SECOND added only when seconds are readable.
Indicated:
h=1 m=1
